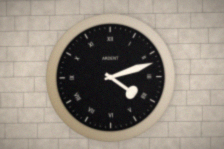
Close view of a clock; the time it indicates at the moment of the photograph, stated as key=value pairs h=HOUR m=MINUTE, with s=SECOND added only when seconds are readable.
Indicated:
h=4 m=12
